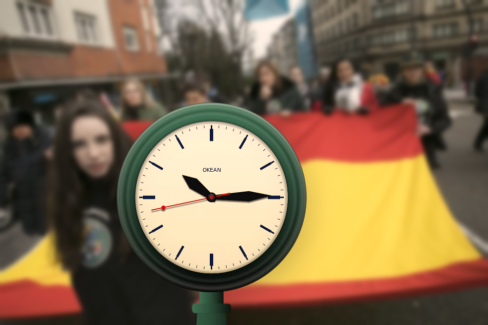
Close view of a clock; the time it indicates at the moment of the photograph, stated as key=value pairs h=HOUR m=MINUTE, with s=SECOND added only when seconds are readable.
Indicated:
h=10 m=14 s=43
